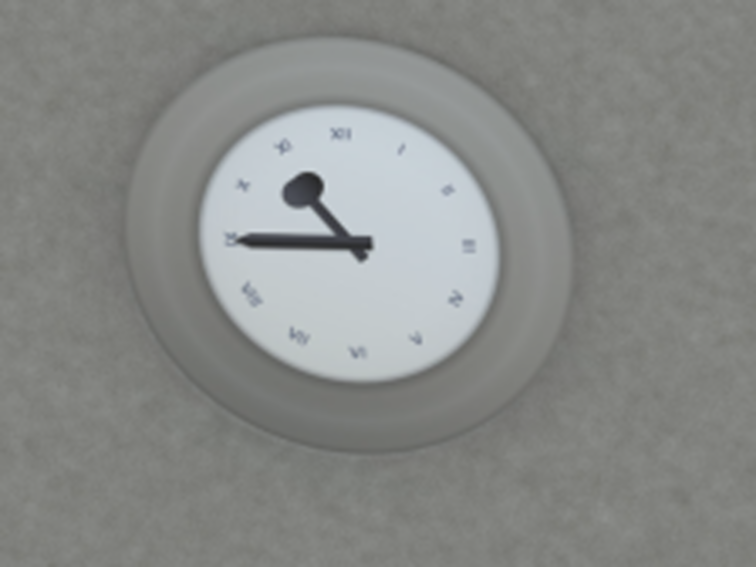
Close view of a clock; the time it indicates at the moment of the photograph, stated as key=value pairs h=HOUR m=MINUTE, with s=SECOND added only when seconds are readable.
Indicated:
h=10 m=45
